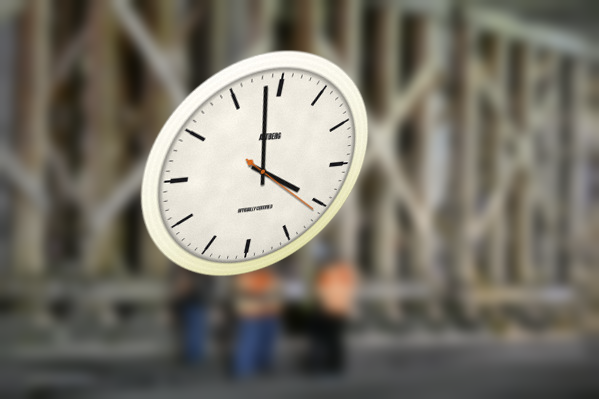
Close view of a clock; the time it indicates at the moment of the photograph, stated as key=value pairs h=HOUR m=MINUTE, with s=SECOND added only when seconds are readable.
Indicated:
h=3 m=58 s=21
